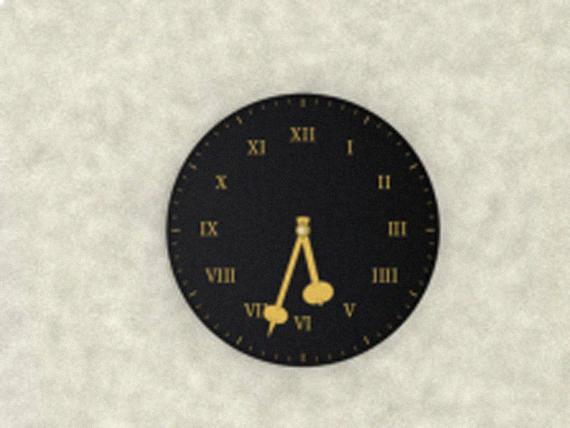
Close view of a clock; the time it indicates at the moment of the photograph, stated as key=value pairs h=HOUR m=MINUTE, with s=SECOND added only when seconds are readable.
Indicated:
h=5 m=33
